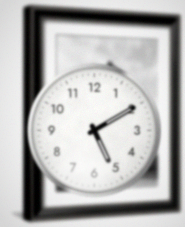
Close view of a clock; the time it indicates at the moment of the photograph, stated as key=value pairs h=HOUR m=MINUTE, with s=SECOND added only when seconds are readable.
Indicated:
h=5 m=10
